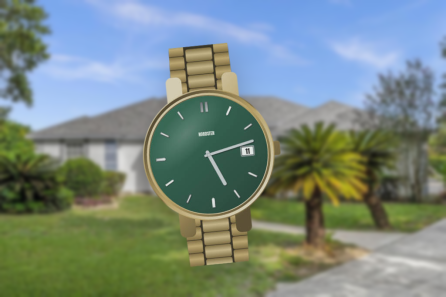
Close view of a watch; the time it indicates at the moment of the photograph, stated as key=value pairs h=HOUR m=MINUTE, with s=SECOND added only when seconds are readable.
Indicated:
h=5 m=13
